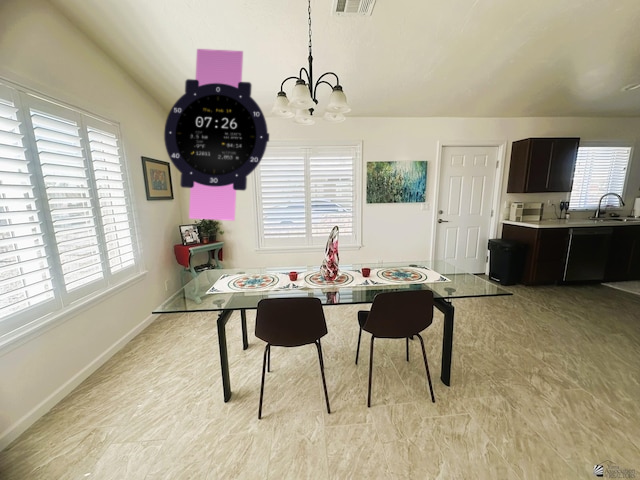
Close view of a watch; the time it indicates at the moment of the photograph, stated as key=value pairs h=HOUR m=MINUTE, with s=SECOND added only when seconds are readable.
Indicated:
h=7 m=26
